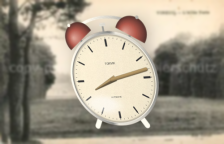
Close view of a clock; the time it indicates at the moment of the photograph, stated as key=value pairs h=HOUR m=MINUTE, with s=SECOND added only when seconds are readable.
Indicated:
h=8 m=13
